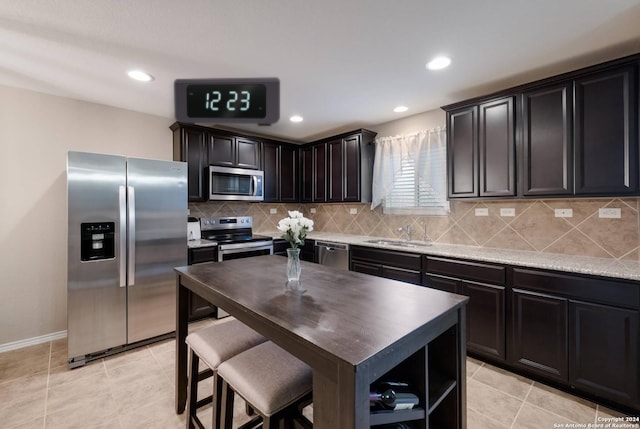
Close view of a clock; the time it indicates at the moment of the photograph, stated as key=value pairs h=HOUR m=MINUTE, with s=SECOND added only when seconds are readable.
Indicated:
h=12 m=23
